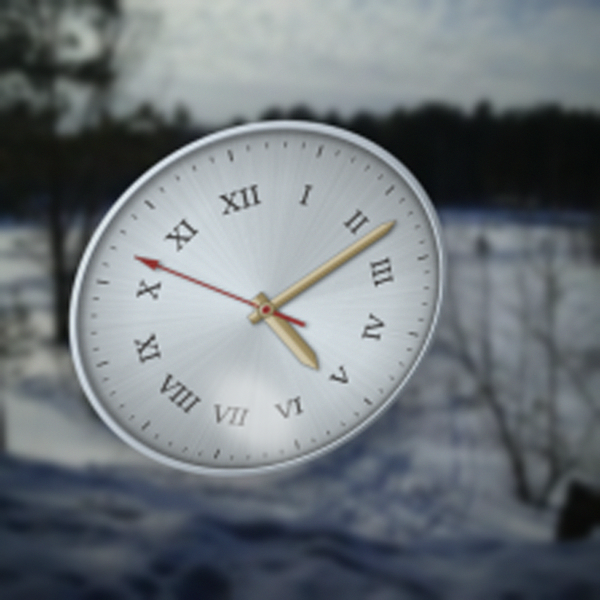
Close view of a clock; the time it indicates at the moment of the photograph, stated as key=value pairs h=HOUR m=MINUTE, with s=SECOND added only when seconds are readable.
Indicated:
h=5 m=11 s=52
